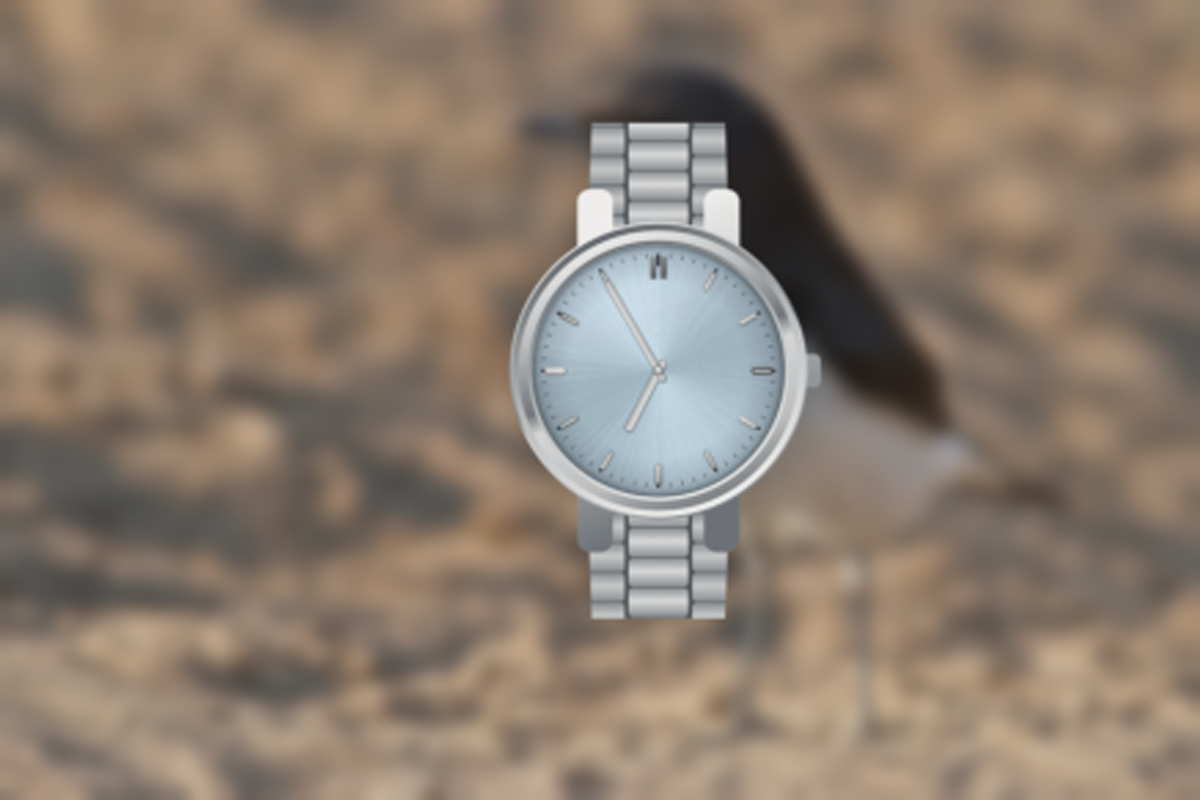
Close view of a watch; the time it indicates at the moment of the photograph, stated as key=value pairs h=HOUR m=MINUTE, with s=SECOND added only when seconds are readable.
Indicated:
h=6 m=55
